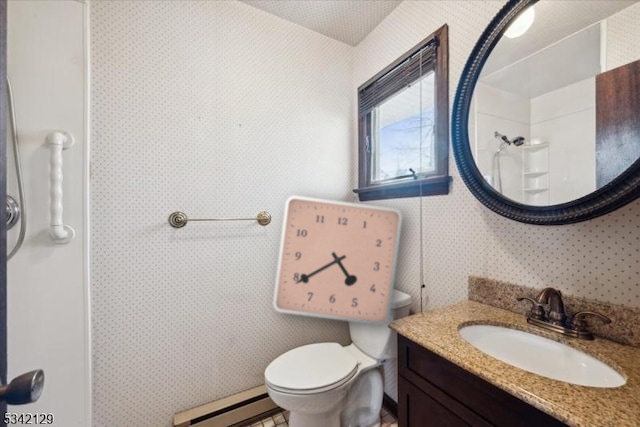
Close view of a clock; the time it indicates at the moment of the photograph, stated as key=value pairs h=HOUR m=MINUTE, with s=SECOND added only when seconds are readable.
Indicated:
h=4 m=39
